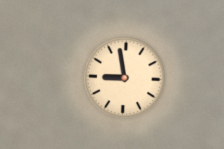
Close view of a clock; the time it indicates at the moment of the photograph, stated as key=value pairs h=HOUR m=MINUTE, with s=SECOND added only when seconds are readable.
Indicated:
h=8 m=58
